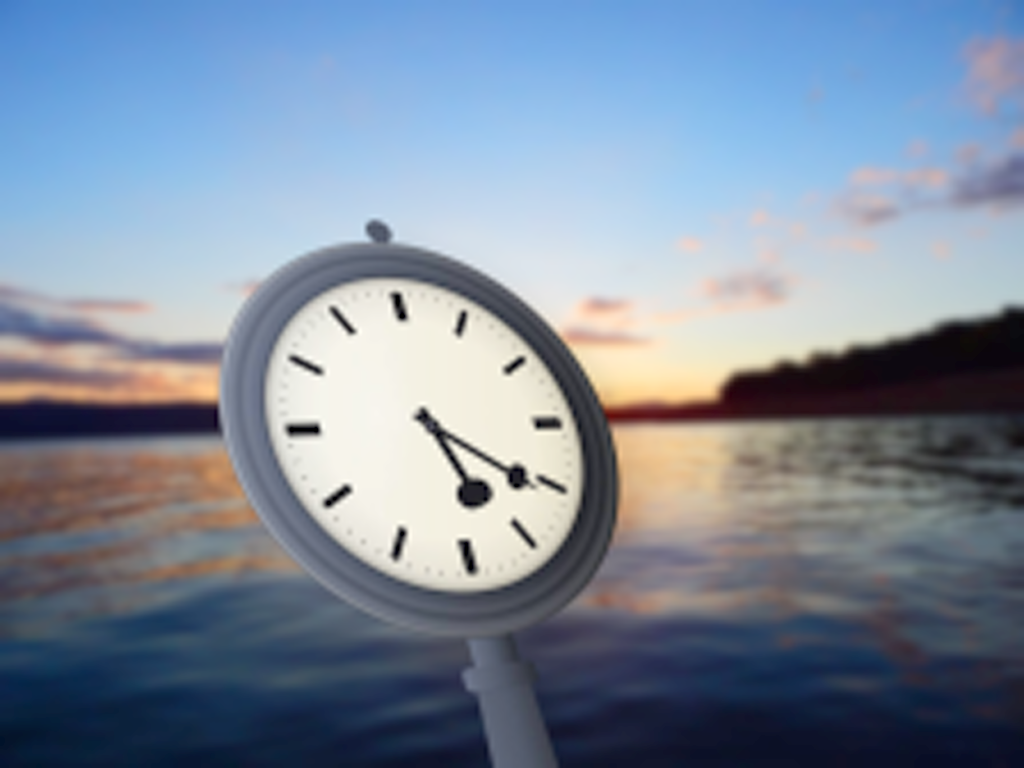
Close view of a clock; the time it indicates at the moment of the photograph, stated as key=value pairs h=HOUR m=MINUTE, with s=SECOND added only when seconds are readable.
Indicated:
h=5 m=21
